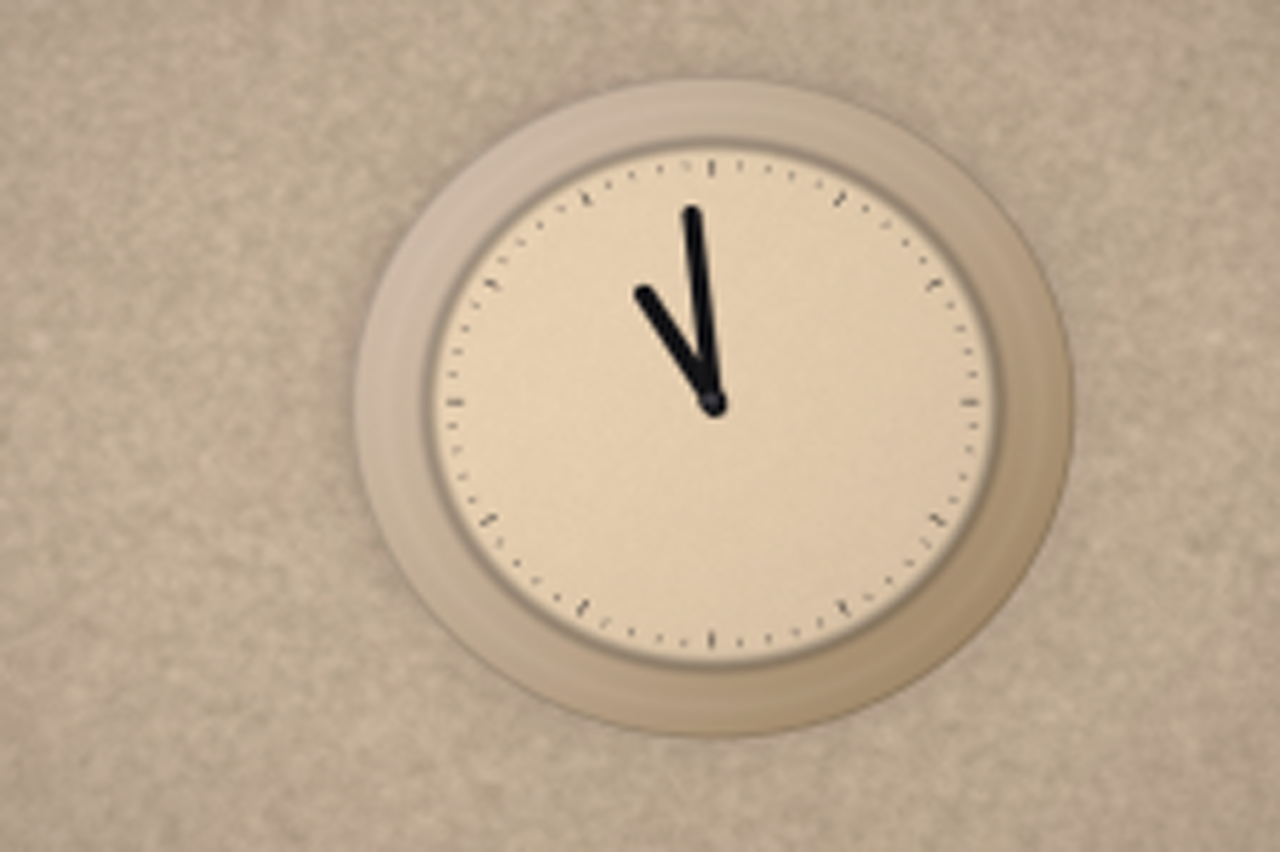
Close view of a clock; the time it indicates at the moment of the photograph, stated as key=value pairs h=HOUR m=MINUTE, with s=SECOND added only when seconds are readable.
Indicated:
h=10 m=59
